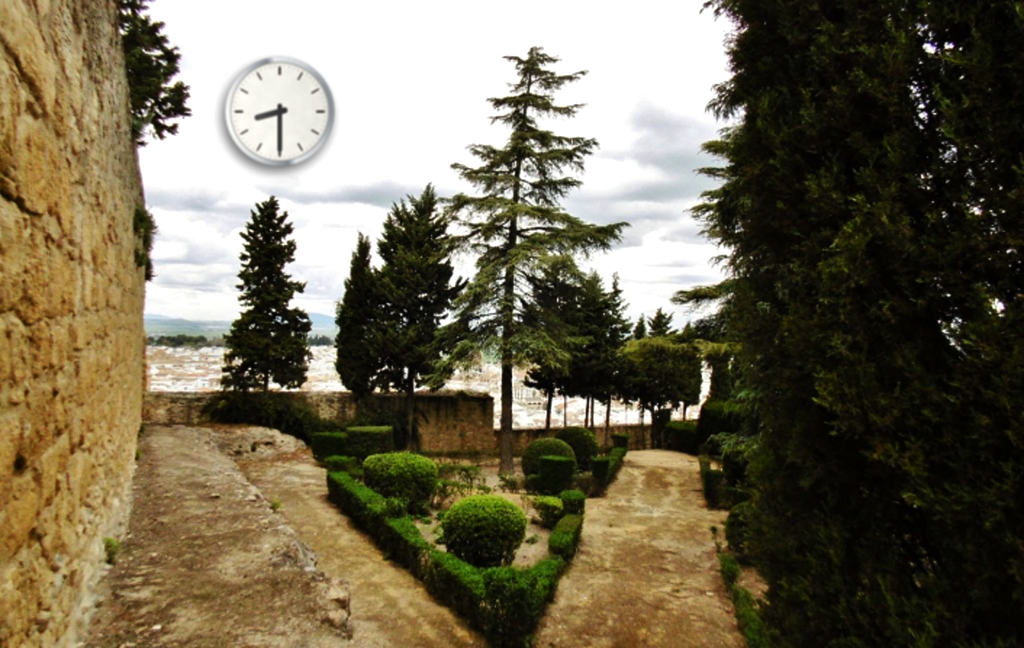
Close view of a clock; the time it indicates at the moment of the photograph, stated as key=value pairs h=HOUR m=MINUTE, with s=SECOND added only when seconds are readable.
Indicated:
h=8 m=30
